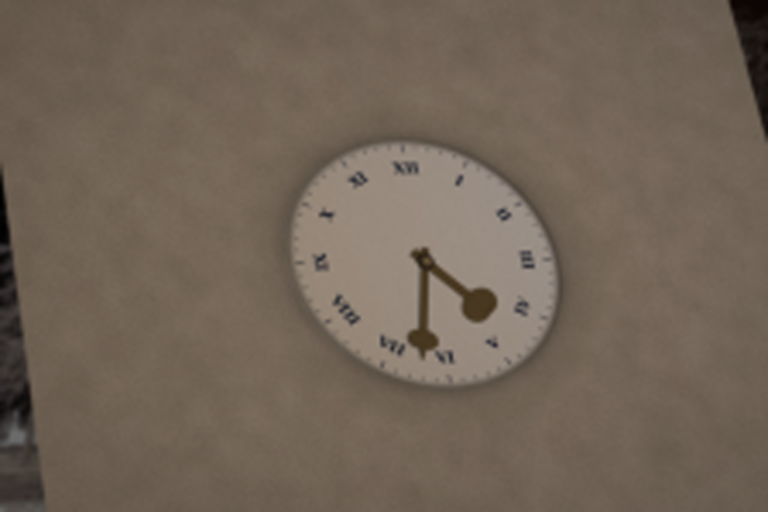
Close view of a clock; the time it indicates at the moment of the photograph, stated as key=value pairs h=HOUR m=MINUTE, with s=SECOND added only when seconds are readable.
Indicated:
h=4 m=32
